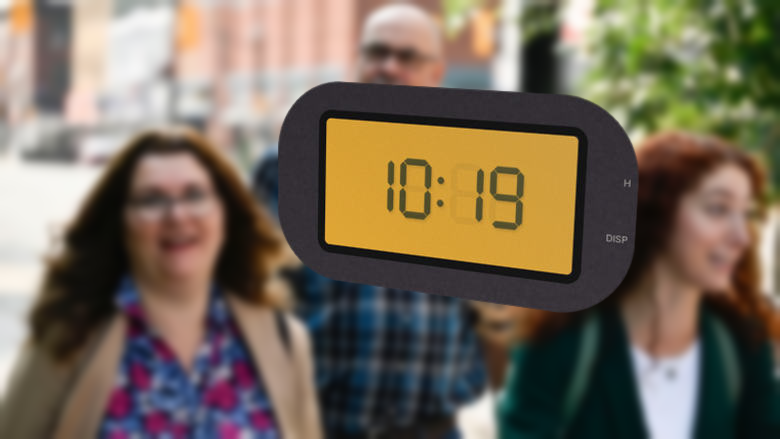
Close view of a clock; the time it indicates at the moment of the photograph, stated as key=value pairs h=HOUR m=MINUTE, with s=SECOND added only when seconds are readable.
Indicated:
h=10 m=19
